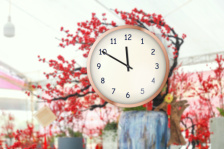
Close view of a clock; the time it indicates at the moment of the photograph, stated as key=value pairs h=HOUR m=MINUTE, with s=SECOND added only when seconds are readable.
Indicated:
h=11 m=50
